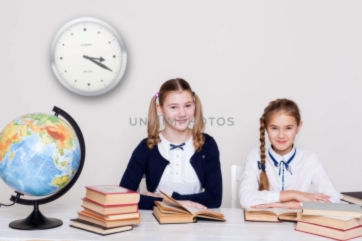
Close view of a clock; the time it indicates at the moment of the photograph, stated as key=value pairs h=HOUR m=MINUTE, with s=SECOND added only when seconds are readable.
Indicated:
h=3 m=20
